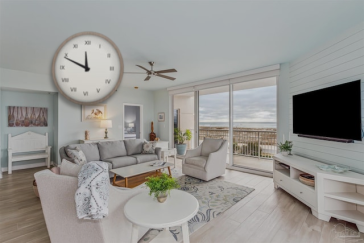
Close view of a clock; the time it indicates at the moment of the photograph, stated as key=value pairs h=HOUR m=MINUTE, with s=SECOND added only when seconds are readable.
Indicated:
h=11 m=49
